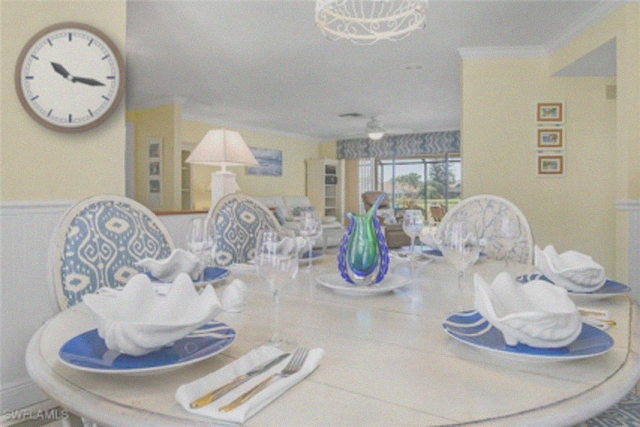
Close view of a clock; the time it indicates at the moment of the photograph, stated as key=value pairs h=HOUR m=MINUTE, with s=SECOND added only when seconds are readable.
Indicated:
h=10 m=17
